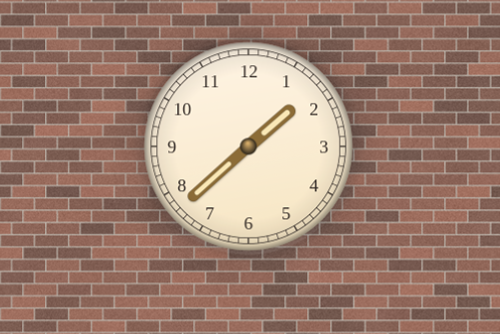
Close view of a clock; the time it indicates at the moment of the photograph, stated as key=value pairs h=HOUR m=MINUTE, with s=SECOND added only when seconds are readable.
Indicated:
h=1 m=38
